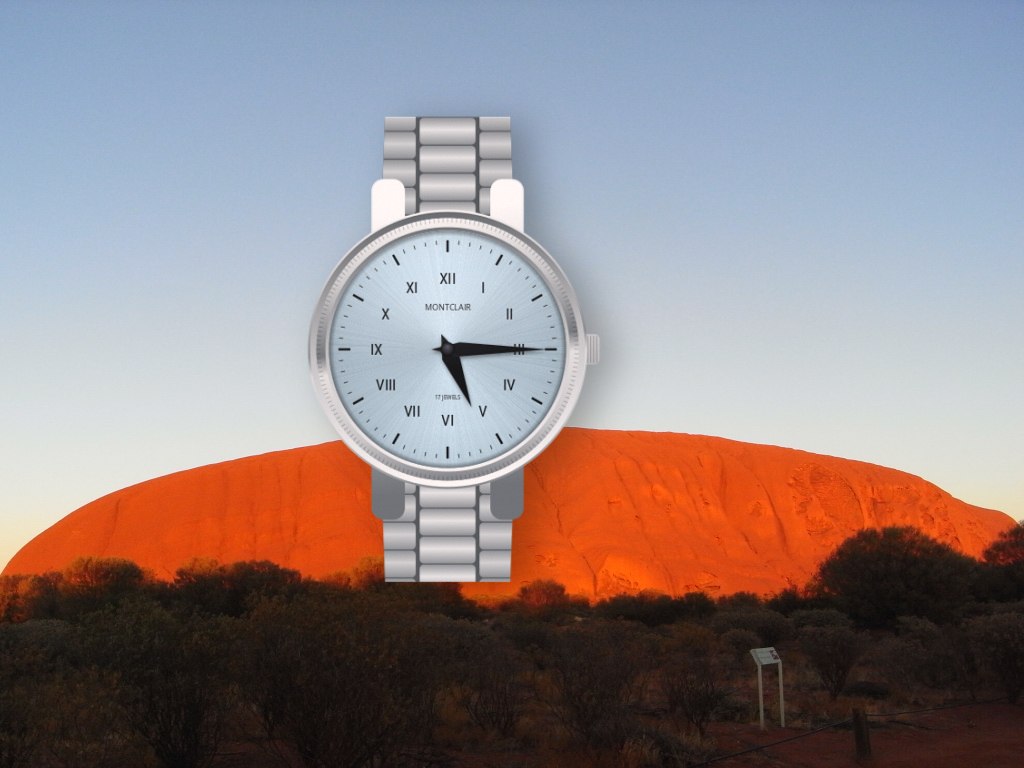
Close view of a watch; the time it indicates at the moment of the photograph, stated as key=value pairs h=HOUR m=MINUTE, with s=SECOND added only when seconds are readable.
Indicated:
h=5 m=15
